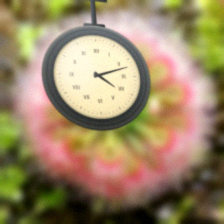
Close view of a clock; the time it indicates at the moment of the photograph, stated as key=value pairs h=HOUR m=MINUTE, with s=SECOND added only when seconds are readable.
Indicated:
h=4 m=12
